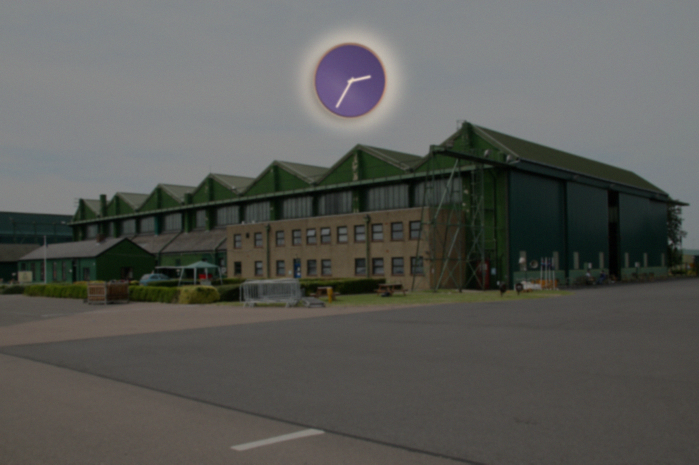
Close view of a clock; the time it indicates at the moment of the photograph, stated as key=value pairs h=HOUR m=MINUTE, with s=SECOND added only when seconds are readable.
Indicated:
h=2 m=35
